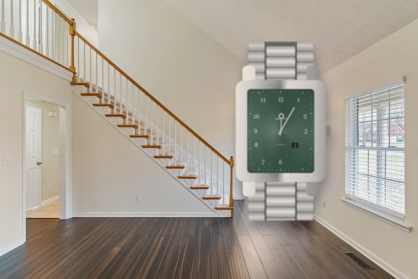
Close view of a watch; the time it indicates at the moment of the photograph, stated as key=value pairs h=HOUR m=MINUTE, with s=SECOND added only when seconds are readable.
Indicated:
h=12 m=5
